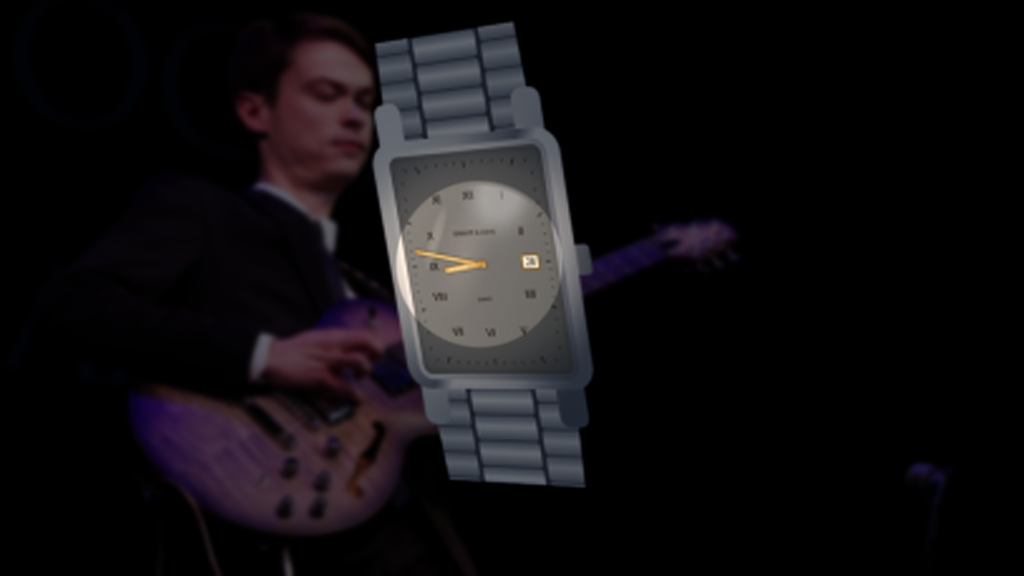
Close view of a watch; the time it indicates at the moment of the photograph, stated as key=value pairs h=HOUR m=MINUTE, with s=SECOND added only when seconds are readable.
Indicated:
h=8 m=47
